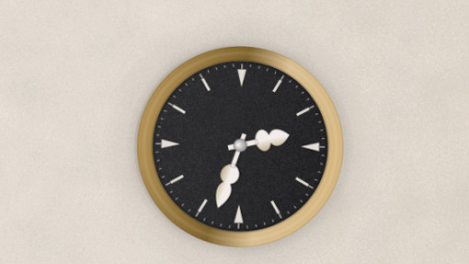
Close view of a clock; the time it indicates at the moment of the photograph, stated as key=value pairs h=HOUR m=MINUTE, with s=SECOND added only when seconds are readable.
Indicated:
h=2 m=33
